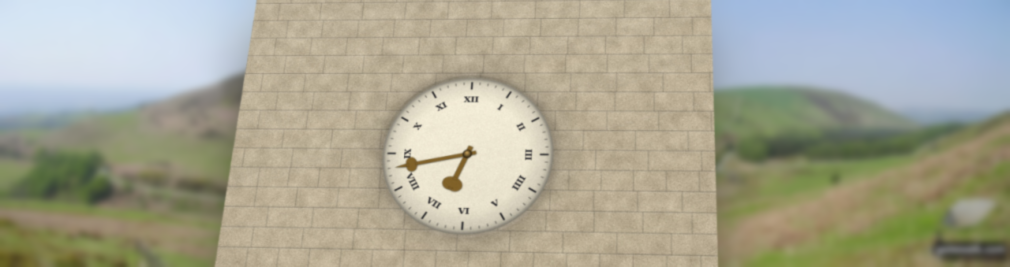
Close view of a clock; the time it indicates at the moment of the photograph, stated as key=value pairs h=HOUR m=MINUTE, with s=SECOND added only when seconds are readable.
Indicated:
h=6 m=43
